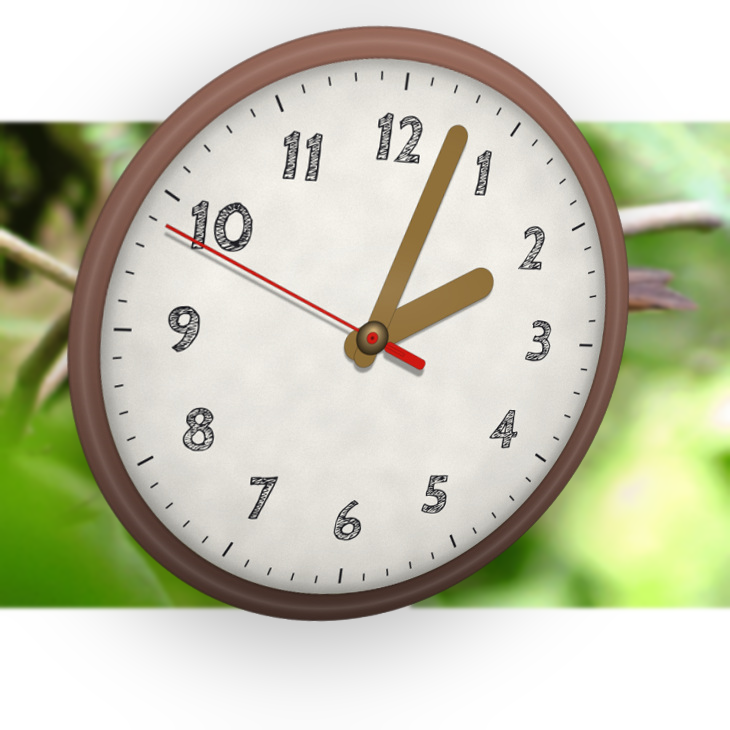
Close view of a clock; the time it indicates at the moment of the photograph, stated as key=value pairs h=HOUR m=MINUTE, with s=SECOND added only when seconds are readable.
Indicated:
h=2 m=2 s=49
